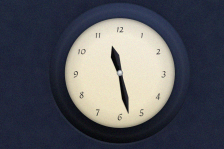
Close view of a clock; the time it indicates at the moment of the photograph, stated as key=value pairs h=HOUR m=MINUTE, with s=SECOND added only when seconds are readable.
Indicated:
h=11 m=28
